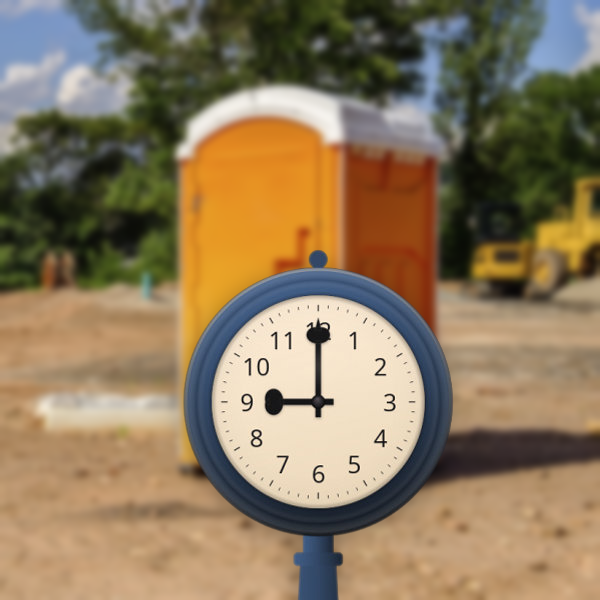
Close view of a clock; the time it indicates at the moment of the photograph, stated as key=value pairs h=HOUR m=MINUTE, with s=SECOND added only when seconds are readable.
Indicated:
h=9 m=0
